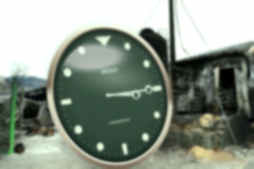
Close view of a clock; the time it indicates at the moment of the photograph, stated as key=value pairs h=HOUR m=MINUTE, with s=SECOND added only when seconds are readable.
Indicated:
h=3 m=15
